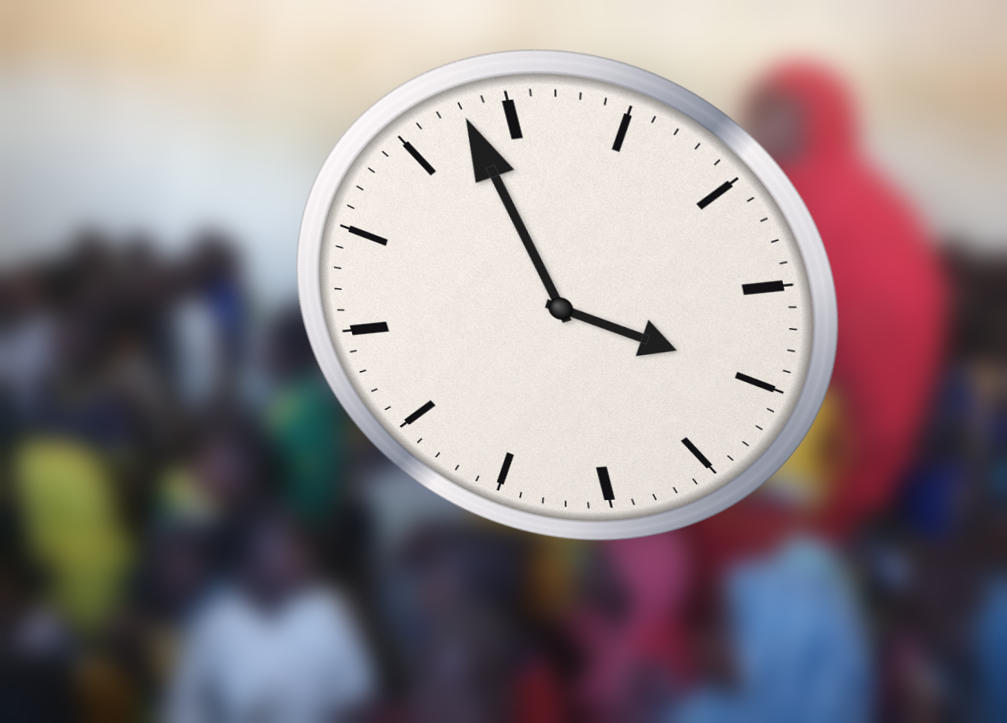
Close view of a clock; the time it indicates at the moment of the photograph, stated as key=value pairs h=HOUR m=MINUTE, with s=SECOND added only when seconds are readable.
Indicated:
h=3 m=58
